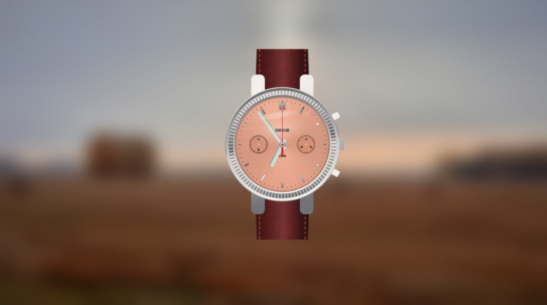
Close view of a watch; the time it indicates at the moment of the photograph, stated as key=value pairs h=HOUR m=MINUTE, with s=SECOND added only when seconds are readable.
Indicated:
h=6 m=54
